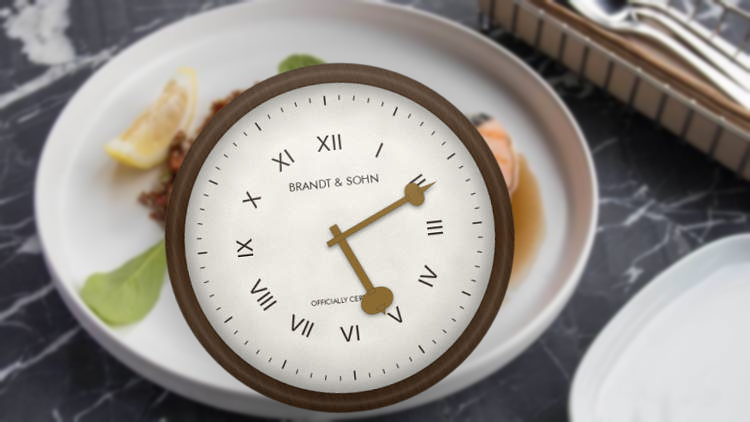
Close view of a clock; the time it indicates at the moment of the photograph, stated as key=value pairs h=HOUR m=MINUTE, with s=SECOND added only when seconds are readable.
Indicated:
h=5 m=11
